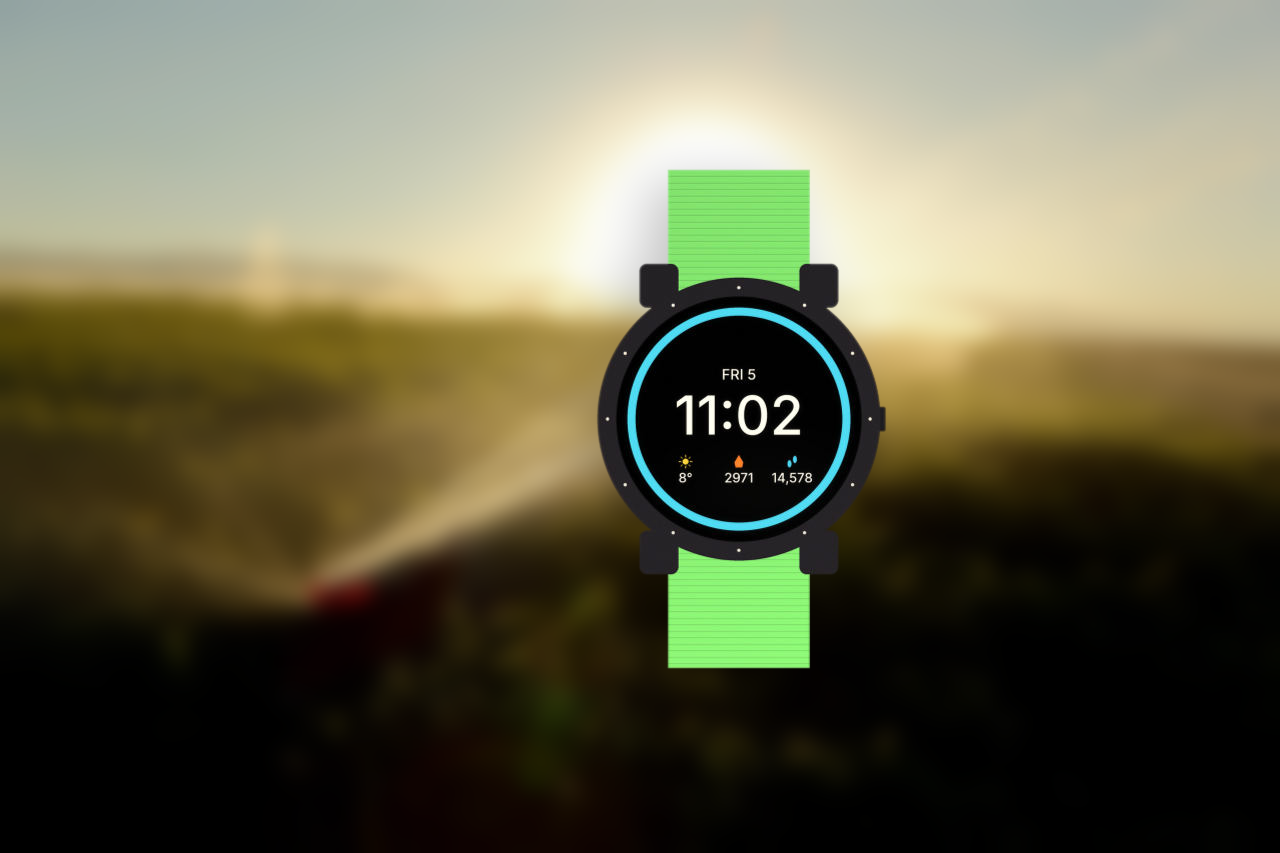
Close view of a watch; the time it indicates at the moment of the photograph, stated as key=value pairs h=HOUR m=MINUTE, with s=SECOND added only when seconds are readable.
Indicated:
h=11 m=2
